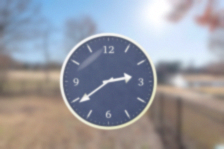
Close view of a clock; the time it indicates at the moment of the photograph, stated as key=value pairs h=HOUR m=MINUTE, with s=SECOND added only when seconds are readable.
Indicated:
h=2 m=39
